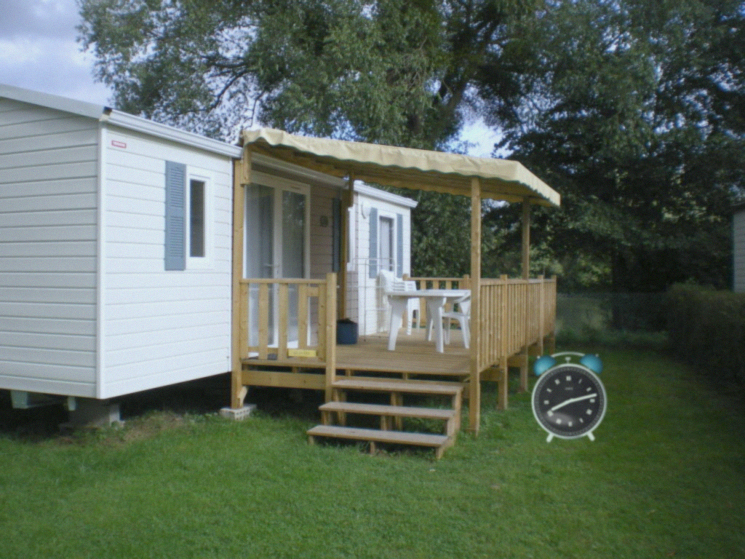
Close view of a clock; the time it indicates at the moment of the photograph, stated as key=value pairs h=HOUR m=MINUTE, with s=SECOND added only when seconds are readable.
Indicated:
h=8 m=13
